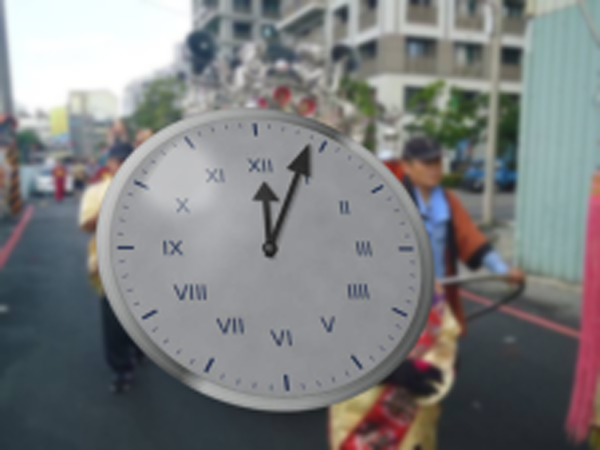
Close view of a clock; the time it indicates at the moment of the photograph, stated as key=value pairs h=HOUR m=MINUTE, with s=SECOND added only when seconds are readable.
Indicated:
h=12 m=4
